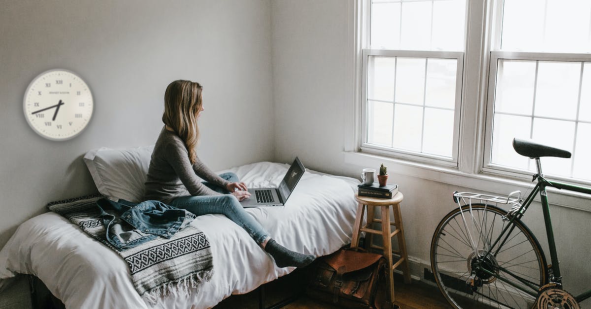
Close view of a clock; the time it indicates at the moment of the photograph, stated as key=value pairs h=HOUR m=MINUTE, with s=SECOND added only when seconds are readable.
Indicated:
h=6 m=42
